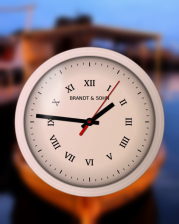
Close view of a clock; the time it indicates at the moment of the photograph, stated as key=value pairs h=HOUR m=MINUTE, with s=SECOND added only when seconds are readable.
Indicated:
h=1 m=46 s=6
